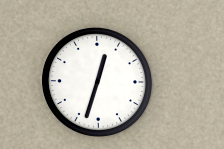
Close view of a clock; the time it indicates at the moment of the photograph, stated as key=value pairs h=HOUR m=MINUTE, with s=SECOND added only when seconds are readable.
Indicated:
h=12 m=33
